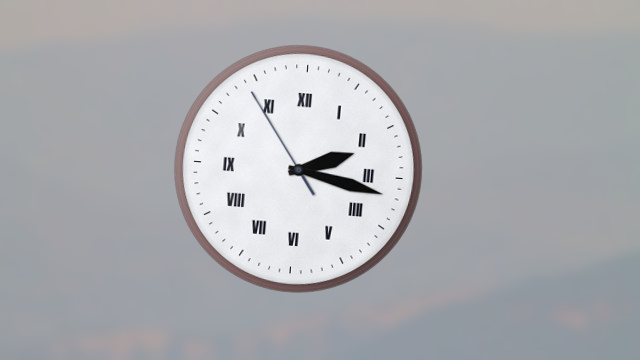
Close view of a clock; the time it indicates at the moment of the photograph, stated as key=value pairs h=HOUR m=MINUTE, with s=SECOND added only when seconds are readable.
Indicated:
h=2 m=16 s=54
